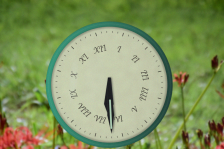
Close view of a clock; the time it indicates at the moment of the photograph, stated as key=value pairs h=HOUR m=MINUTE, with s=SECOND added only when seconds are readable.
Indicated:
h=6 m=32
